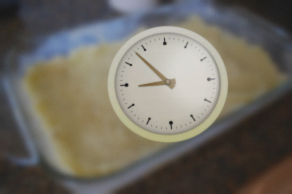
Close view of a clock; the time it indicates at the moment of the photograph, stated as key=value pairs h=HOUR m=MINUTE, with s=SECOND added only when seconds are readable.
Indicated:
h=8 m=53
